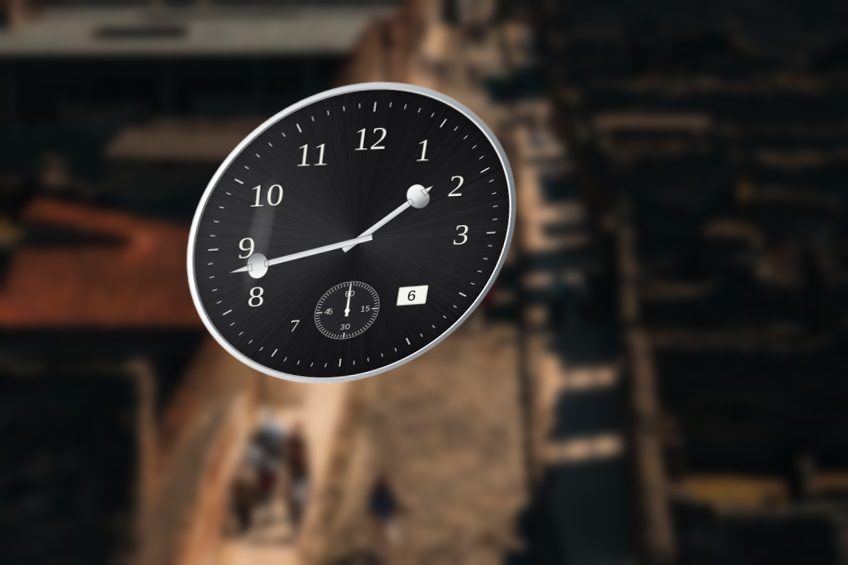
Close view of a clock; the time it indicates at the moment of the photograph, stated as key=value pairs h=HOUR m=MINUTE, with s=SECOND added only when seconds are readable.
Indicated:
h=1 m=43
